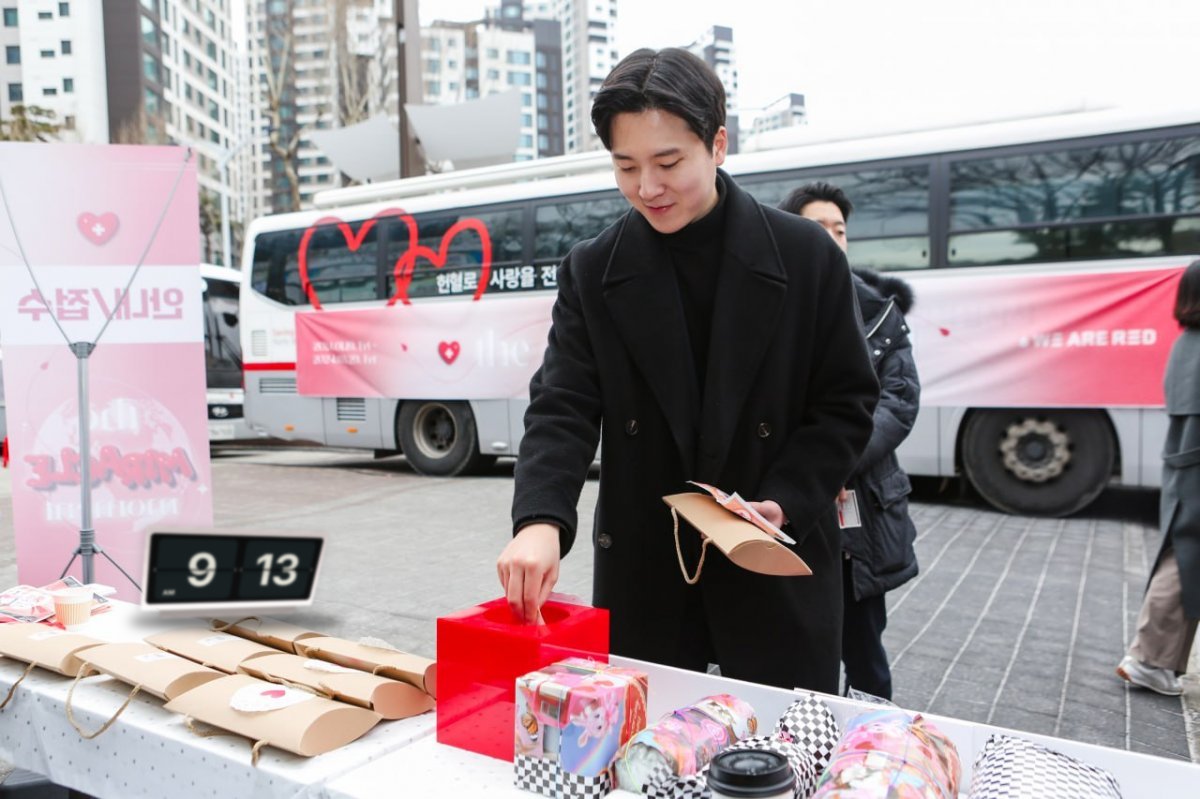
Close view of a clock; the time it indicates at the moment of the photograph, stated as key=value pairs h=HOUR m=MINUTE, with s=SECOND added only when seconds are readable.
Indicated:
h=9 m=13
